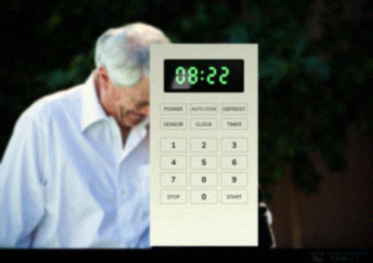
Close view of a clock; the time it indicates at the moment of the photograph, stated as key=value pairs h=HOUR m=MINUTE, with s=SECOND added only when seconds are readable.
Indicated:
h=8 m=22
